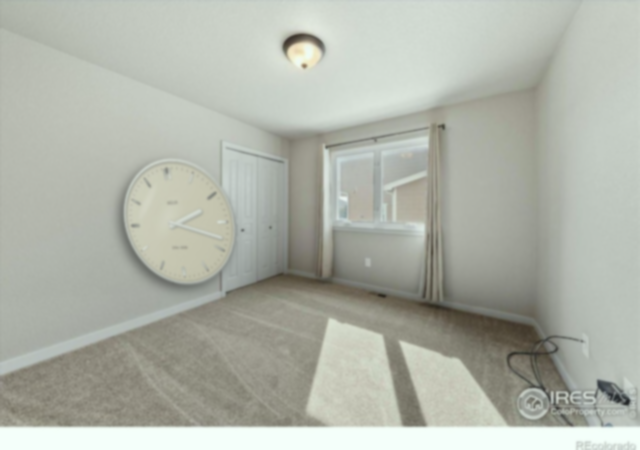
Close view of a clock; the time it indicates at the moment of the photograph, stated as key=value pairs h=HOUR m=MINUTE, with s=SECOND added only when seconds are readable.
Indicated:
h=2 m=18
